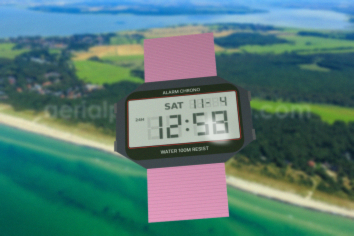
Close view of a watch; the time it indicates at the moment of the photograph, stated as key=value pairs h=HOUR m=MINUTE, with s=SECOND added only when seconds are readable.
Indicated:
h=12 m=58
